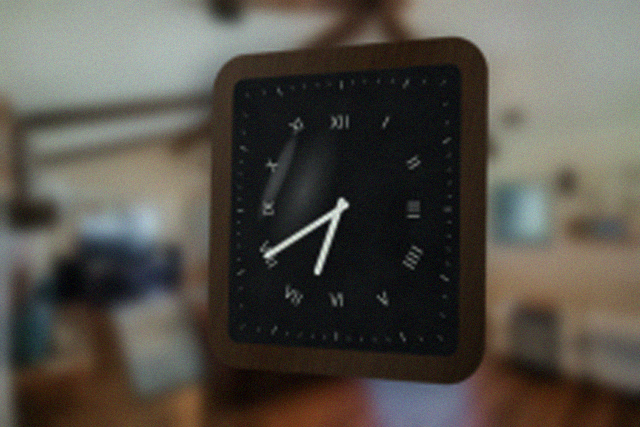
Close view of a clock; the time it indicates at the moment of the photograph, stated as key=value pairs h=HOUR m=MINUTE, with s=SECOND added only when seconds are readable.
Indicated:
h=6 m=40
